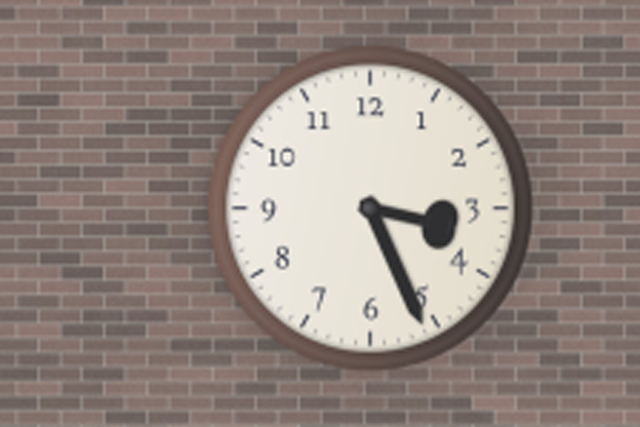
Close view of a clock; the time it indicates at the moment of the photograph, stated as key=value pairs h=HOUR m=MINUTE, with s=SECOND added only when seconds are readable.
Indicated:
h=3 m=26
